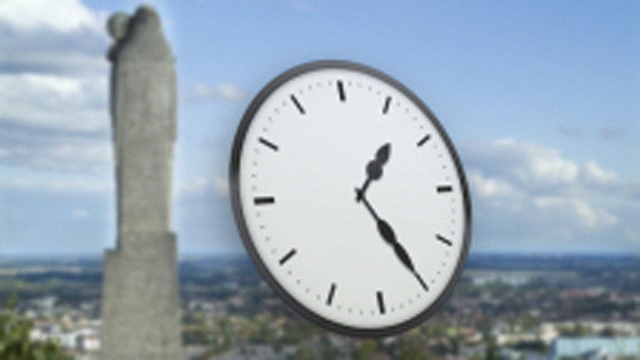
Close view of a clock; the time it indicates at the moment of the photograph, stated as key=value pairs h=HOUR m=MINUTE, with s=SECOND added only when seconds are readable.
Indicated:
h=1 m=25
